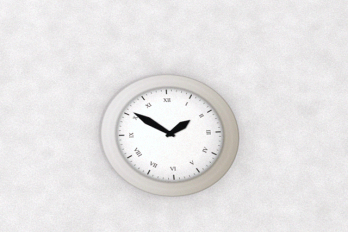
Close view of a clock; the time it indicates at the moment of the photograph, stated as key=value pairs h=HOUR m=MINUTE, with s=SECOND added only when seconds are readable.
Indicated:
h=1 m=51
